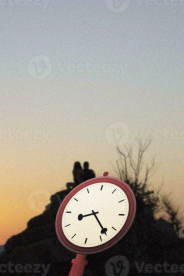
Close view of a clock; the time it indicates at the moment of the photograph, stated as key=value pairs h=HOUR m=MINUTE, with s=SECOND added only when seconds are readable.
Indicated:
h=8 m=23
